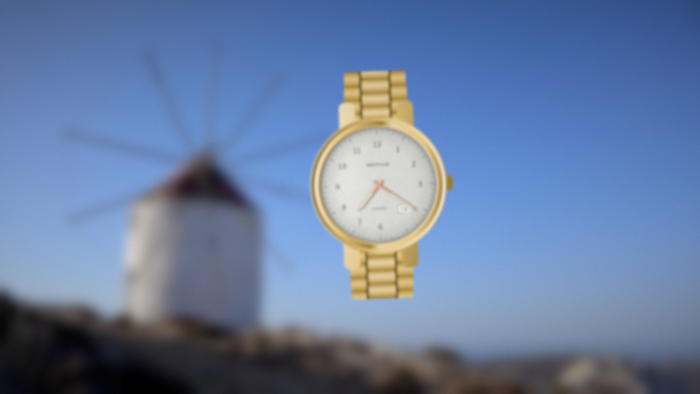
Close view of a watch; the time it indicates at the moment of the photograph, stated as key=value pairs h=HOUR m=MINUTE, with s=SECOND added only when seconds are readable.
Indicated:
h=7 m=21
